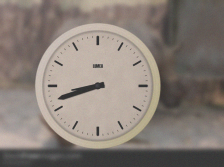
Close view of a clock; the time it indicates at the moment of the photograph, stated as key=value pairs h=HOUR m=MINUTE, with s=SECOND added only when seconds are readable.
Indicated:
h=8 m=42
